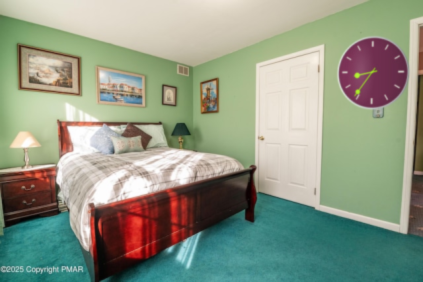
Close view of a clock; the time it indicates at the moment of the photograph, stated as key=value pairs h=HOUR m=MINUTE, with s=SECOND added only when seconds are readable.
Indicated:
h=8 m=36
